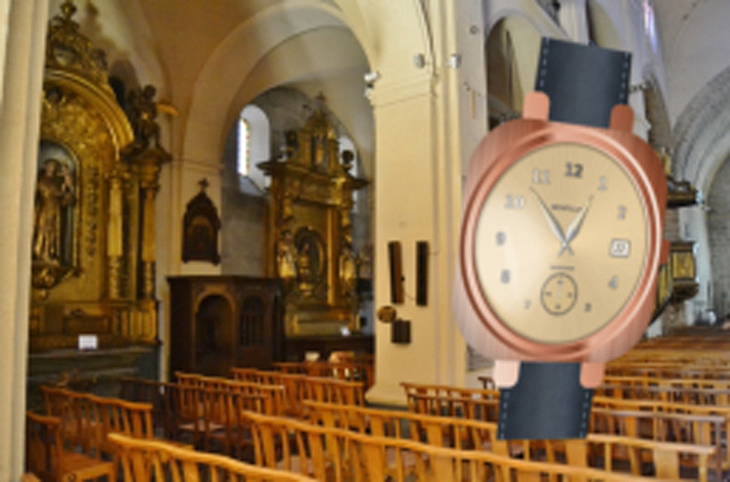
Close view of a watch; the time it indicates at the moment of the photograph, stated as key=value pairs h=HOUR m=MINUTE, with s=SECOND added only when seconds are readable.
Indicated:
h=12 m=53
